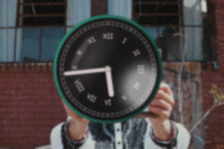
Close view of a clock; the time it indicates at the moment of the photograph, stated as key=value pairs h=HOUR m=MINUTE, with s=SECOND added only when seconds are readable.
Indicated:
h=5 m=44
